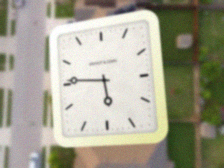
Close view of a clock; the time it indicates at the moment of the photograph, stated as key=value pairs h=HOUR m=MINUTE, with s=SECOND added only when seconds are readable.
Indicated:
h=5 m=46
